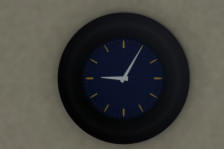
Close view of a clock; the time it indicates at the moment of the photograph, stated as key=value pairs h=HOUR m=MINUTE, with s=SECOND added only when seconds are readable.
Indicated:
h=9 m=5
